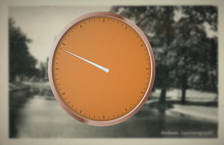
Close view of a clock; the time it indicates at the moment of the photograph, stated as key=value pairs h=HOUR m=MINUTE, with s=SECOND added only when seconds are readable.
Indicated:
h=9 m=49
